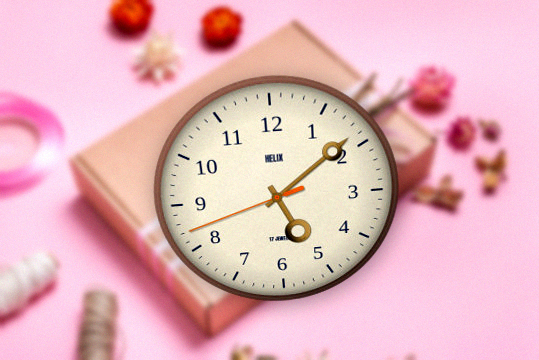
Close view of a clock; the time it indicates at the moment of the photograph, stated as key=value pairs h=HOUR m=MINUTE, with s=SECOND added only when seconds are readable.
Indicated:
h=5 m=8 s=42
